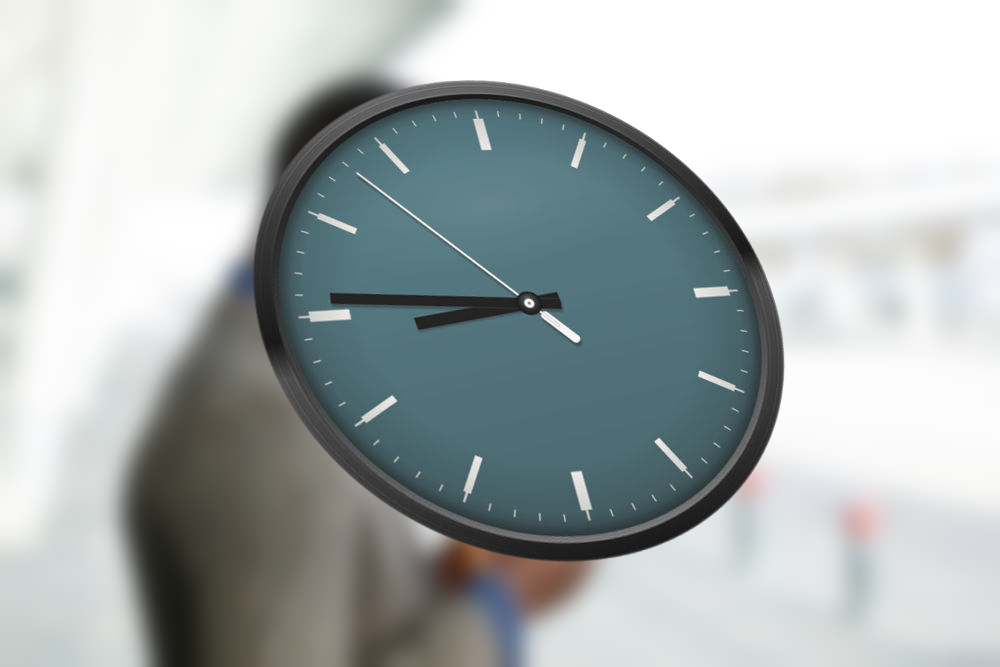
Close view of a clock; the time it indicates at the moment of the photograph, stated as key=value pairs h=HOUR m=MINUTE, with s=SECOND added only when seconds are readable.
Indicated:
h=8 m=45 s=53
